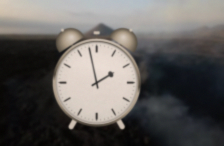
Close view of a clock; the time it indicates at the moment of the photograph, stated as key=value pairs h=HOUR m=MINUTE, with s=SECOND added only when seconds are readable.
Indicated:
h=1 m=58
